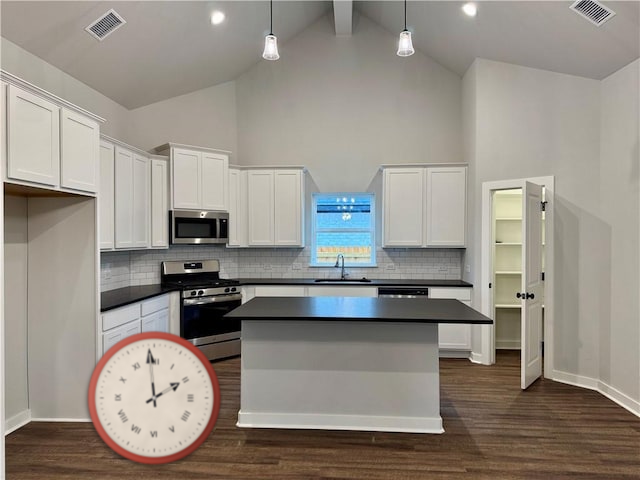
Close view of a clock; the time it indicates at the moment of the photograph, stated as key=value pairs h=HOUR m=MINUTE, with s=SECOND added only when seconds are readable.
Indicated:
h=1 m=59
